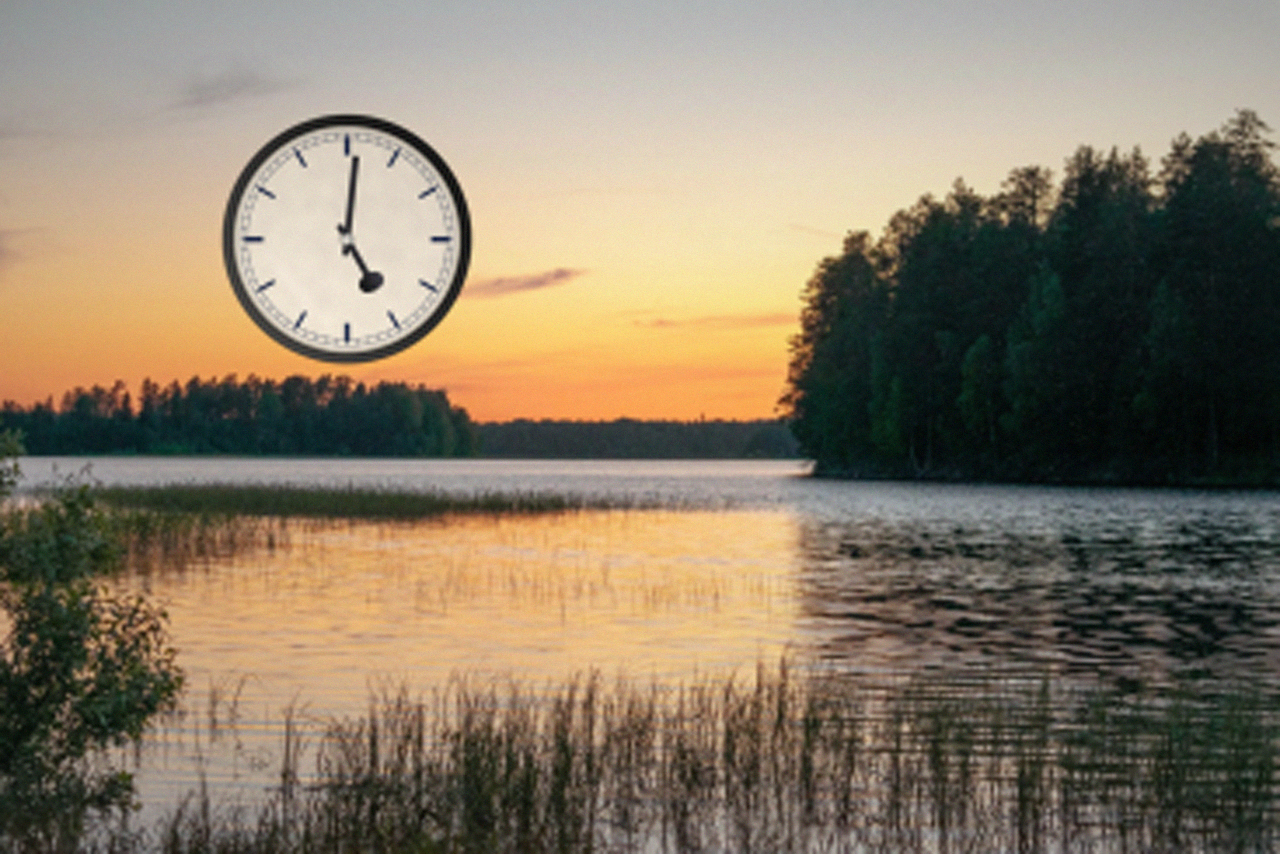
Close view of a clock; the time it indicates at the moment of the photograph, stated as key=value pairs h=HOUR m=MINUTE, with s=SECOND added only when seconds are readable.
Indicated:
h=5 m=1
